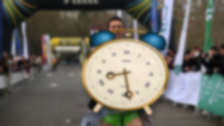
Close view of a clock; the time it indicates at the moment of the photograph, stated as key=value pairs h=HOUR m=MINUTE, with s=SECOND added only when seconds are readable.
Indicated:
h=8 m=28
